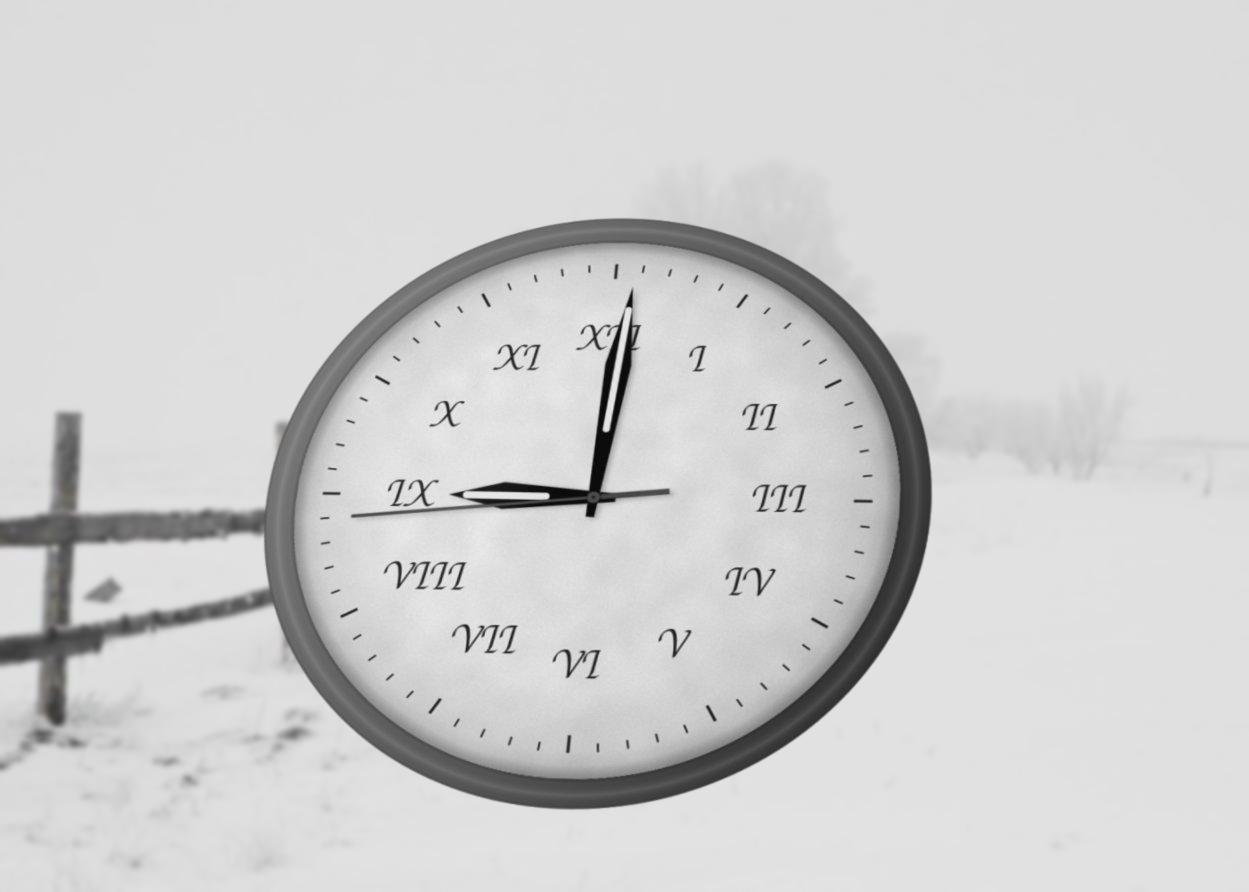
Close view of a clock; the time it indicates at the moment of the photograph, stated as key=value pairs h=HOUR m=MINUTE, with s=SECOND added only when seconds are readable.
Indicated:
h=9 m=0 s=44
